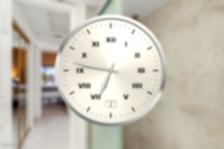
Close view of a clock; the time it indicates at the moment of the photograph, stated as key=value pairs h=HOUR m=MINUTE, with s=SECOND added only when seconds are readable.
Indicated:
h=6 m=47
